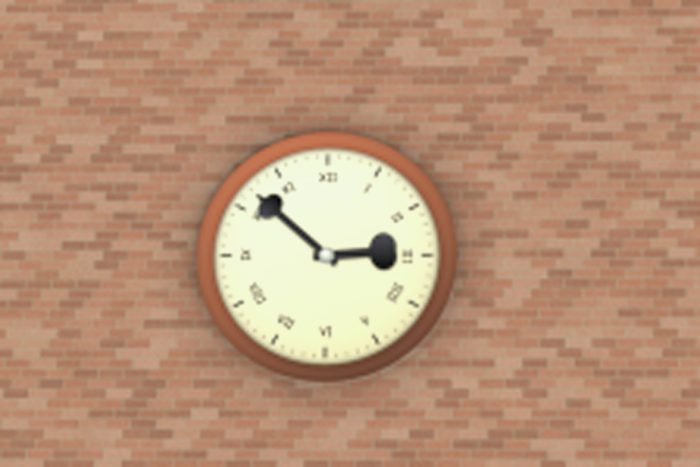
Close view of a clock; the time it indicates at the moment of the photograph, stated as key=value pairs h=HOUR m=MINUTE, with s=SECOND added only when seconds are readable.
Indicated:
h=2 m=52
